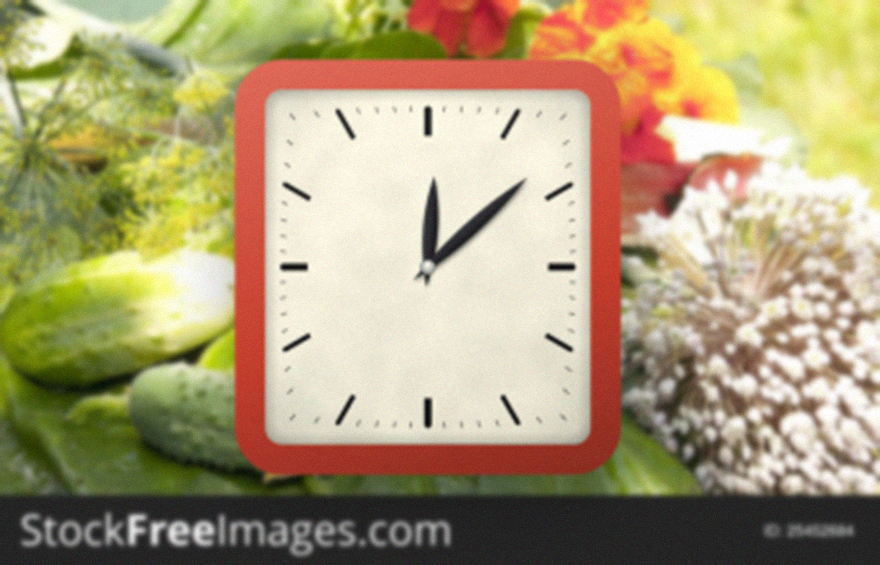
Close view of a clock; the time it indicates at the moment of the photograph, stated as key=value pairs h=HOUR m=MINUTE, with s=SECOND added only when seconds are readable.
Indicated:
h=12 m=8
